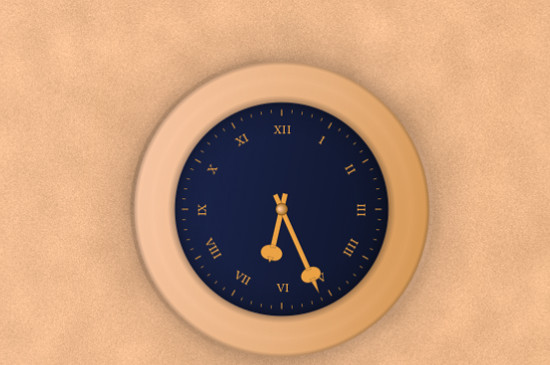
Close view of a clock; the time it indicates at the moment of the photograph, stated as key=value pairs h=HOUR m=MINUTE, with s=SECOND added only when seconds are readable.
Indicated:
h=6 m=26
